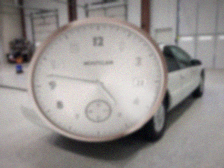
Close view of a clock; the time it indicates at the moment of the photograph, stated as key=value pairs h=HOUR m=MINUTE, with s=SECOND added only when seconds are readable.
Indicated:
h=4 m=47
